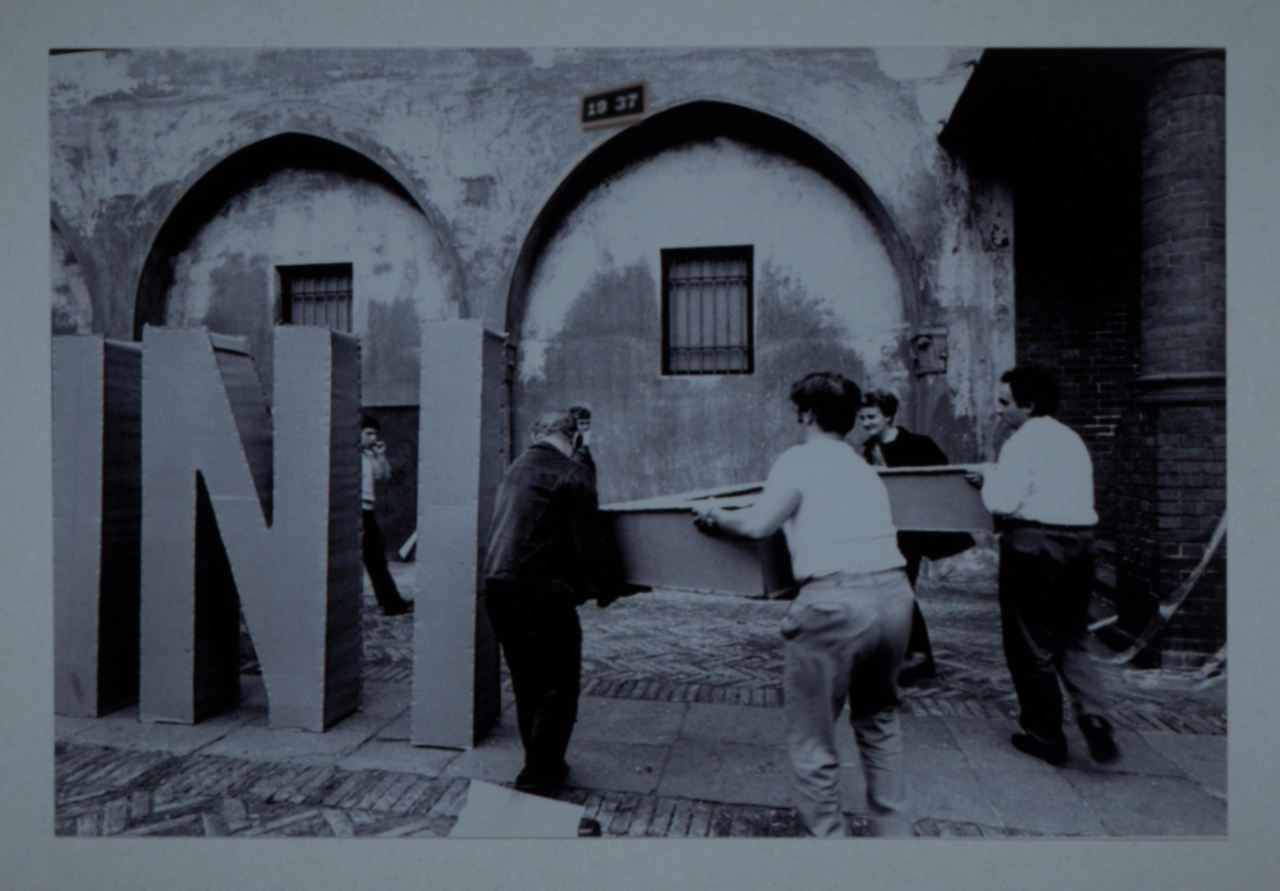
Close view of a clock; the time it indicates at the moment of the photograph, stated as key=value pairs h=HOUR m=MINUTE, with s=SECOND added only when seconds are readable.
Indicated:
h=19 m=37
